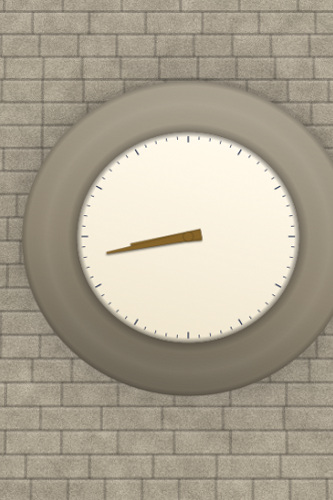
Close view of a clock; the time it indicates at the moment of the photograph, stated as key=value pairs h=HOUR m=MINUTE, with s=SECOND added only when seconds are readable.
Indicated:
h=8 m=43
